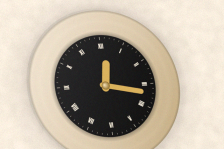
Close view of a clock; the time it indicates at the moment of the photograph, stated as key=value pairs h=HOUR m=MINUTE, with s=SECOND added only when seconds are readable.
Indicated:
h=12 m=17
